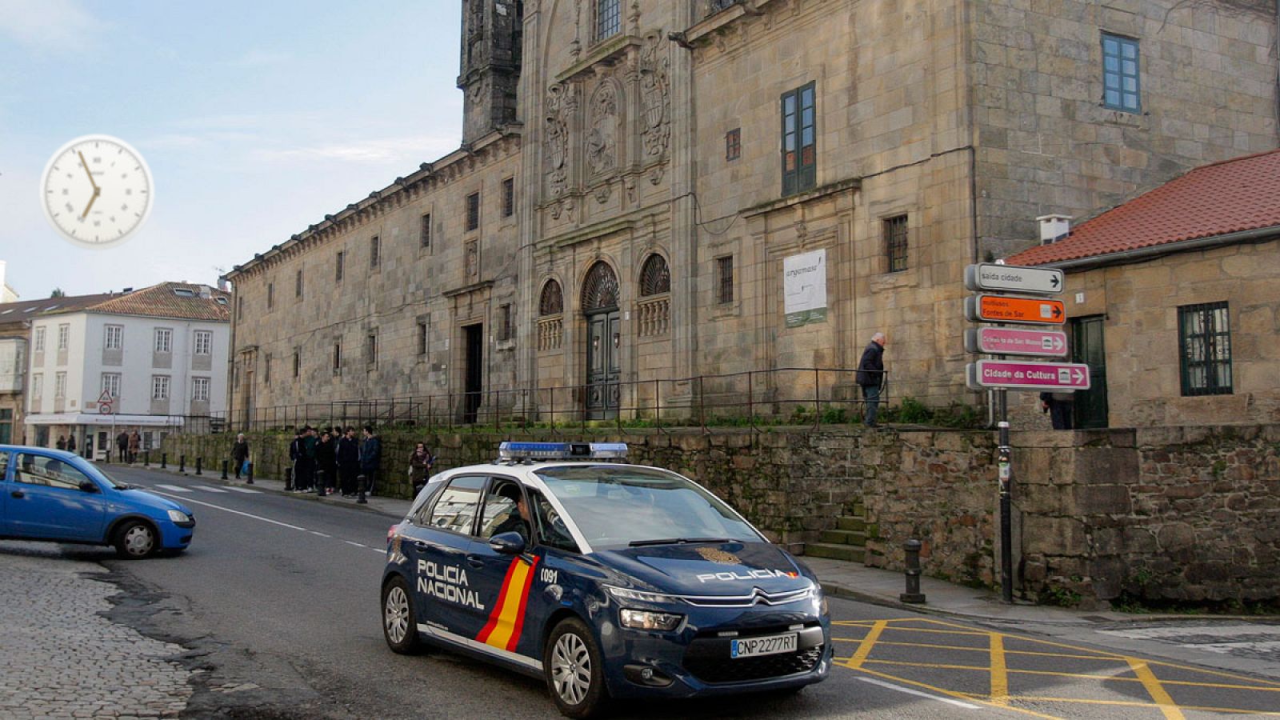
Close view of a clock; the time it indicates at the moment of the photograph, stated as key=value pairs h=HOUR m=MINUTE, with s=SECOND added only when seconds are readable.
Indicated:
h=6 m=56
